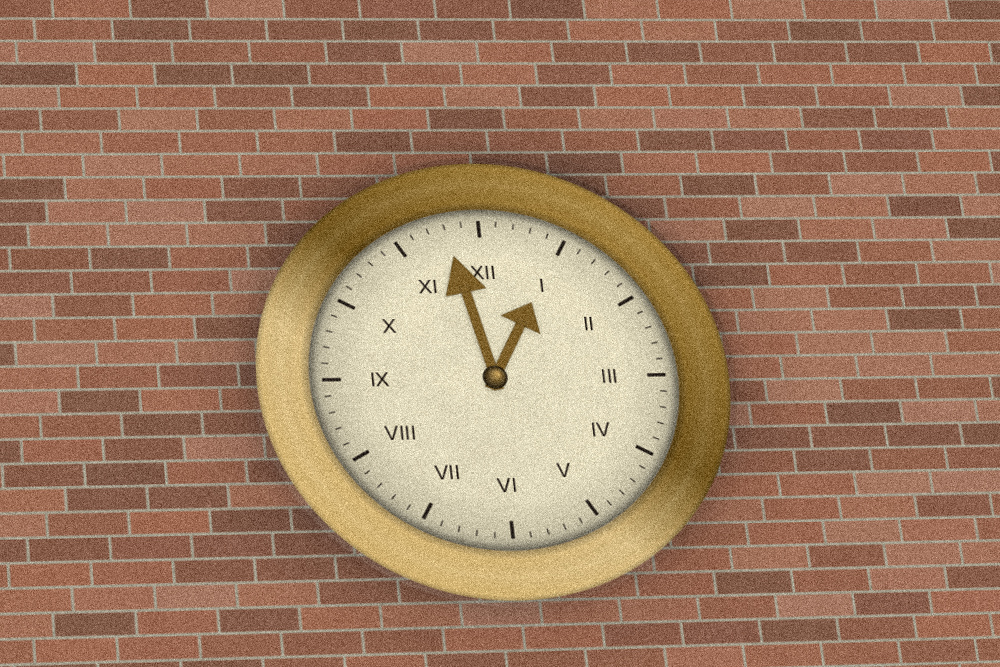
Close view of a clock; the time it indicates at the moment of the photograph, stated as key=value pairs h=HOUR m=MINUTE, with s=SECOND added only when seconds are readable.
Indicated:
h=12 m=58
